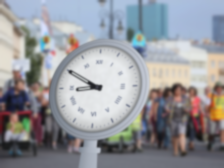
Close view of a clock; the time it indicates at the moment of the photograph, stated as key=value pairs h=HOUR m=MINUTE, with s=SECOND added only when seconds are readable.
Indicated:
h=8 m=50
